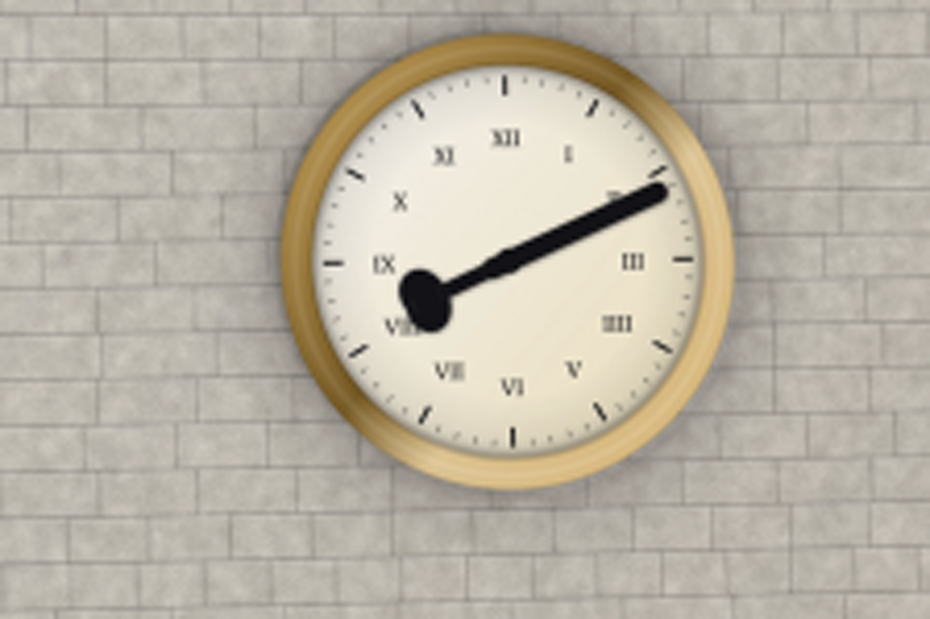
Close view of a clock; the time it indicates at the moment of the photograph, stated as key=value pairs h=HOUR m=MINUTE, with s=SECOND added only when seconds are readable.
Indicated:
h=8 m=11
